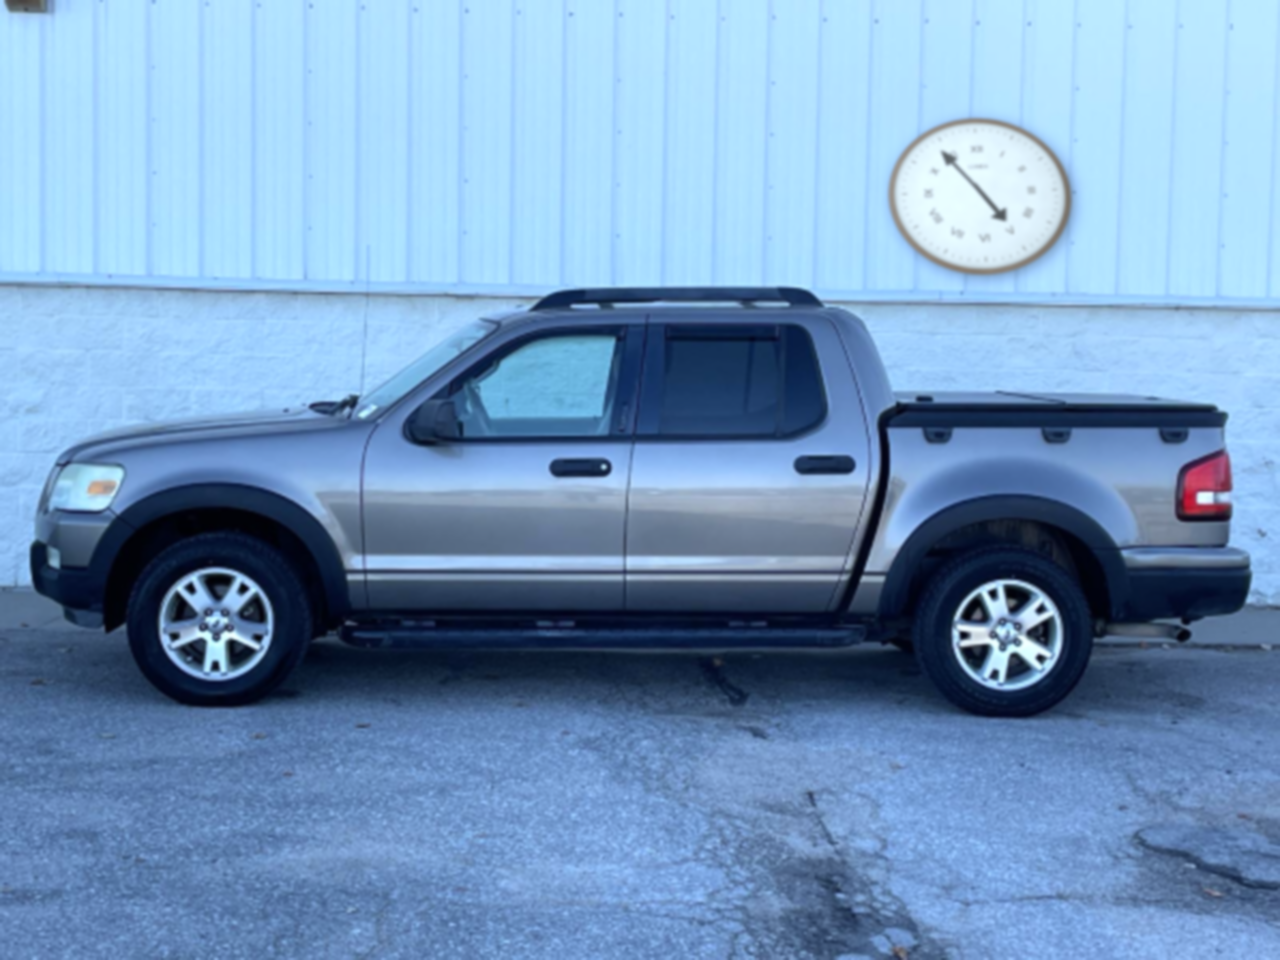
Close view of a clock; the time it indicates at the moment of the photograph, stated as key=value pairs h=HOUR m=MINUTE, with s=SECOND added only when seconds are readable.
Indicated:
h=4 m=54
